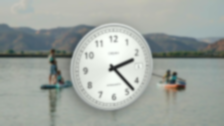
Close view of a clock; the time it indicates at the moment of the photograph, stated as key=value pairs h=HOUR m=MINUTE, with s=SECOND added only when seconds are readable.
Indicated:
h=2 m=23
